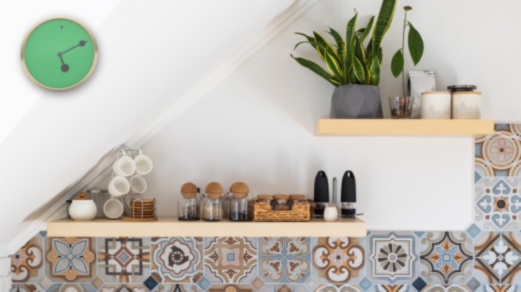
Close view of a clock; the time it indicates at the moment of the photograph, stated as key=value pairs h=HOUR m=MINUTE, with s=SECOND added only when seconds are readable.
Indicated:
h=5 m=10
